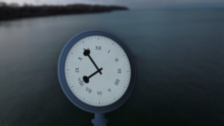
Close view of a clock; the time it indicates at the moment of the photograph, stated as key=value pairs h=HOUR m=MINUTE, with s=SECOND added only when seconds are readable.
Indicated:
h=7 m=54
